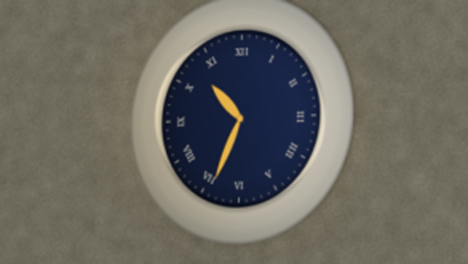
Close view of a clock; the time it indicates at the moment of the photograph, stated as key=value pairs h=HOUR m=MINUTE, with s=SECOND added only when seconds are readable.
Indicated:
h=10 m=34
